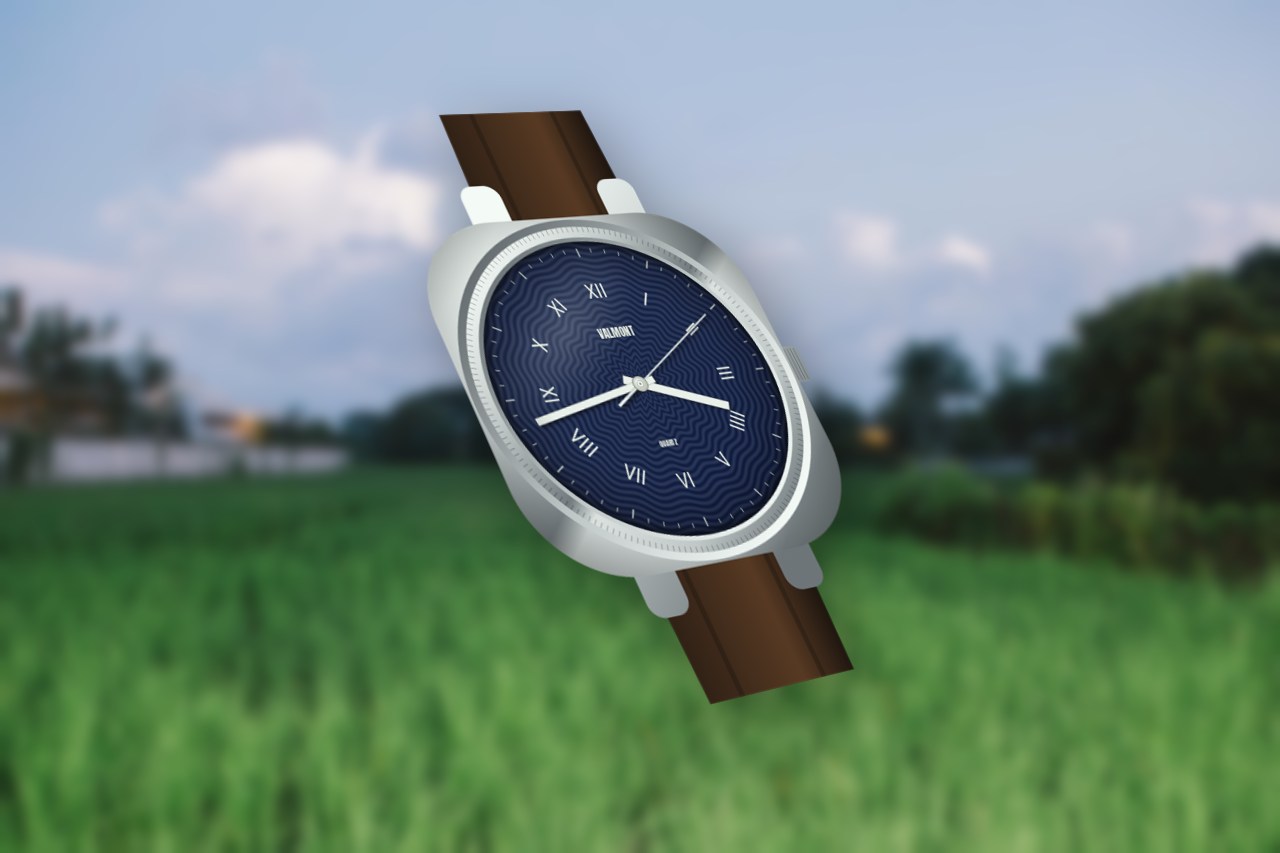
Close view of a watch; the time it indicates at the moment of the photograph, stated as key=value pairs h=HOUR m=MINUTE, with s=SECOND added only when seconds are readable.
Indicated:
h=3 m=43 s=10
